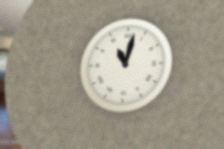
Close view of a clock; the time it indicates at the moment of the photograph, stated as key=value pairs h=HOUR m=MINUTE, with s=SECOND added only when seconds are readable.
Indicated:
h=11 m=2
